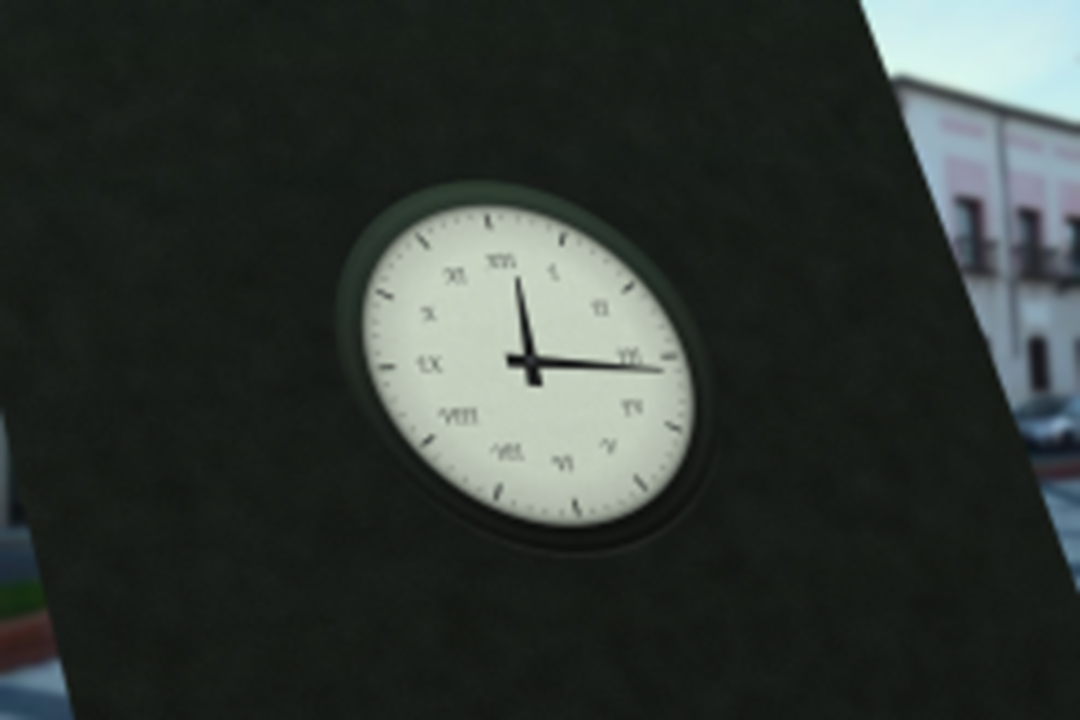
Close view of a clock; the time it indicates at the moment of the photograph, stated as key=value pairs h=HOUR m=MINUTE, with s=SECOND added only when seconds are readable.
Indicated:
h=12 m=16
